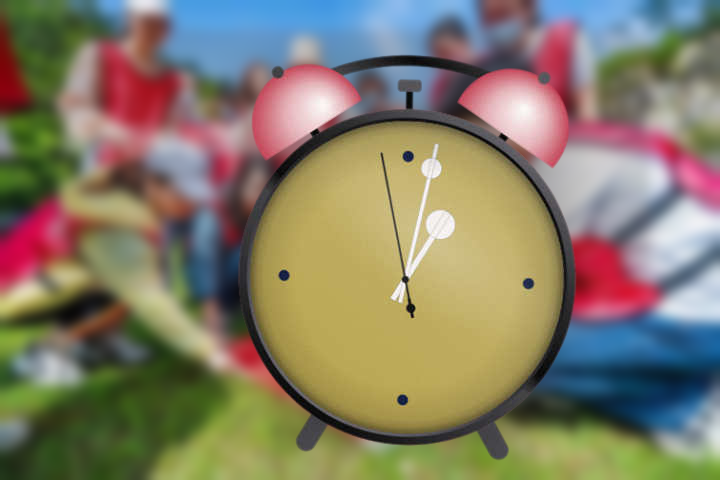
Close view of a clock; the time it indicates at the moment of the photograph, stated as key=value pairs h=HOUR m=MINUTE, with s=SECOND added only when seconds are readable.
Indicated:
h=1 m=1 s=58
